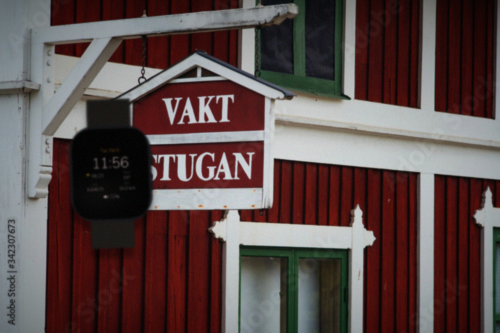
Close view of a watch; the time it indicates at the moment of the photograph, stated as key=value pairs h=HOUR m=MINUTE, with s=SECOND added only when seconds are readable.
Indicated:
h=11 m=56
